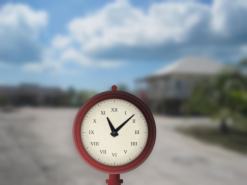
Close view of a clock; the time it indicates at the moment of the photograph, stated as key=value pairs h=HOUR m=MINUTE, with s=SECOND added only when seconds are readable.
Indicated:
h=11 m=8
